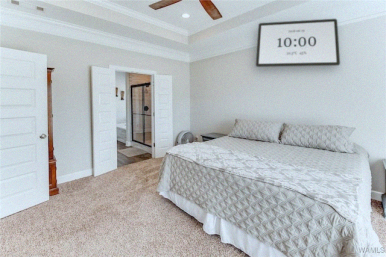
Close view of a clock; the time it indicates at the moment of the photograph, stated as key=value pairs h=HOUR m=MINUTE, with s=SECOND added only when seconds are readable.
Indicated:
h=10 m=0
